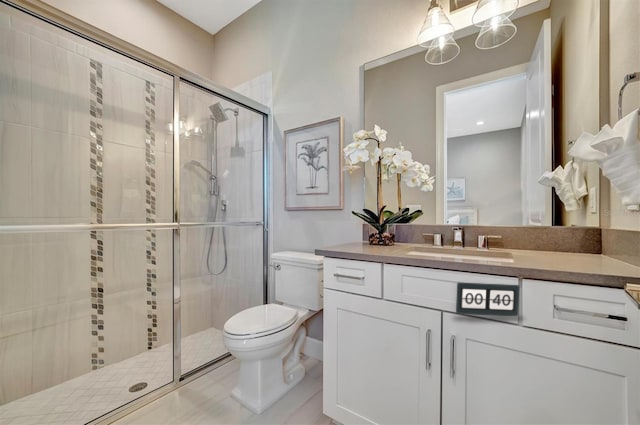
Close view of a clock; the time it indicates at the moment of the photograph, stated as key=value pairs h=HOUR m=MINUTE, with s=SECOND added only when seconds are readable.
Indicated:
h=0 m=40
